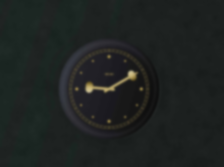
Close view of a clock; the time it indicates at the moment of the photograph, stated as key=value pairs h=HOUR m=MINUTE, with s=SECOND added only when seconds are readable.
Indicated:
h=9 m=10
